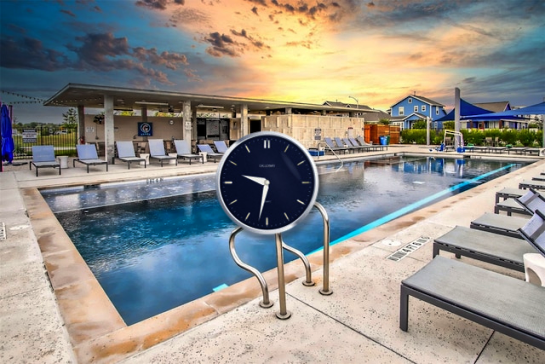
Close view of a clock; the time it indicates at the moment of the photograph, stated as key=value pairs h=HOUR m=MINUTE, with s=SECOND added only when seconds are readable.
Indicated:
h=9 m=32
